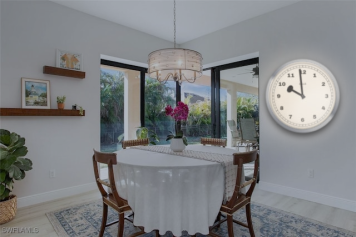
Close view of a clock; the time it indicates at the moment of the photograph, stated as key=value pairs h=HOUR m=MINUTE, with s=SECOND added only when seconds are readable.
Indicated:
h=9 m=59
